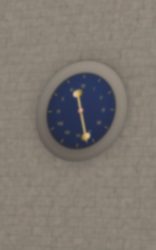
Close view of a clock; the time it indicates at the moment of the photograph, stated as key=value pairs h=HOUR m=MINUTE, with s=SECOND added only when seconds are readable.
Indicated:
h=11 m=27
